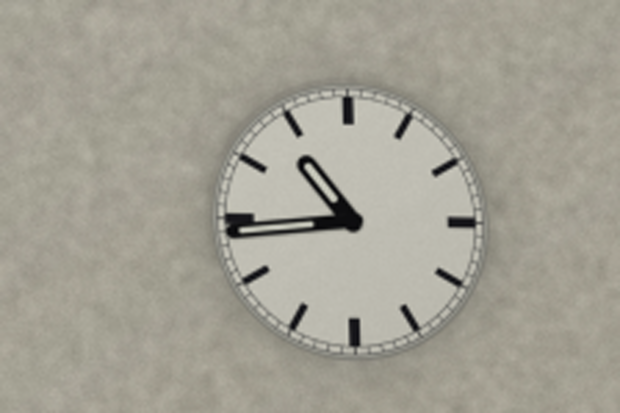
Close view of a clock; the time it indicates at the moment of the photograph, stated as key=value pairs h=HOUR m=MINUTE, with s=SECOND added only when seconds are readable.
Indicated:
h=10 m=44
